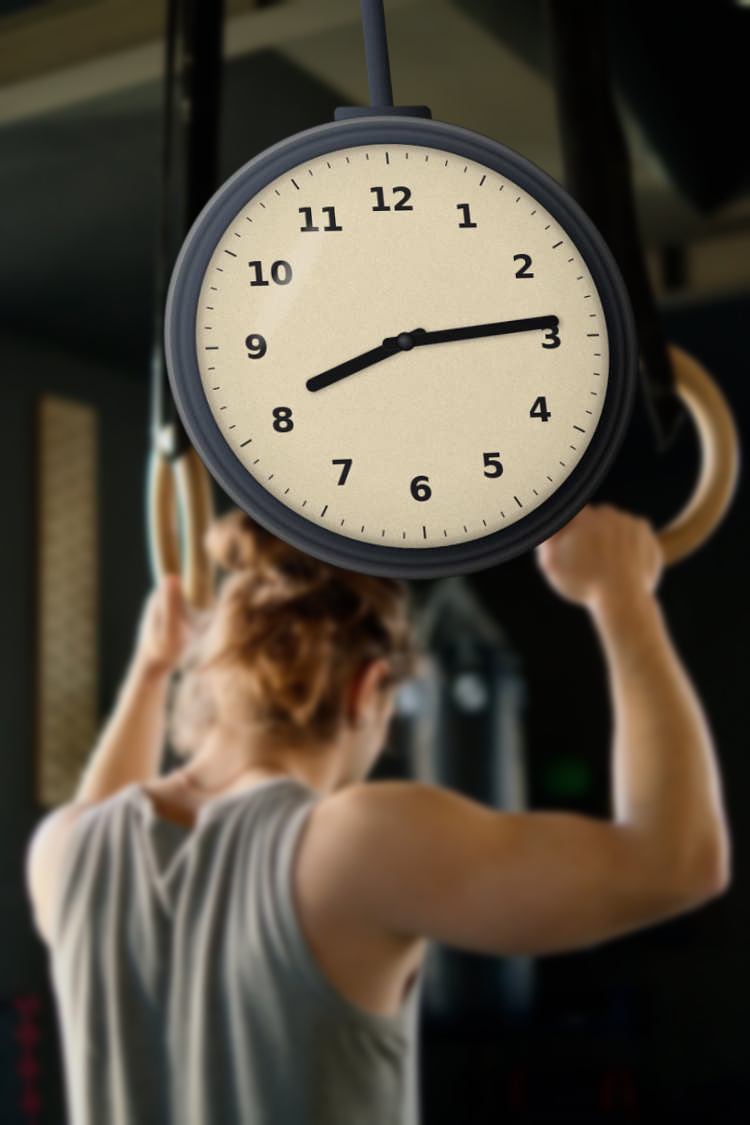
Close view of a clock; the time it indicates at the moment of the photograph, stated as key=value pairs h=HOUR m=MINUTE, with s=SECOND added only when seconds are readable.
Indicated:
h=8 m=14
